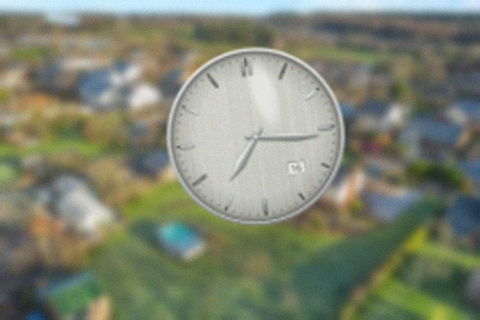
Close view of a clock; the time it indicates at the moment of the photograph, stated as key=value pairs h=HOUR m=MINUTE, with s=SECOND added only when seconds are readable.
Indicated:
h=7 m=16
